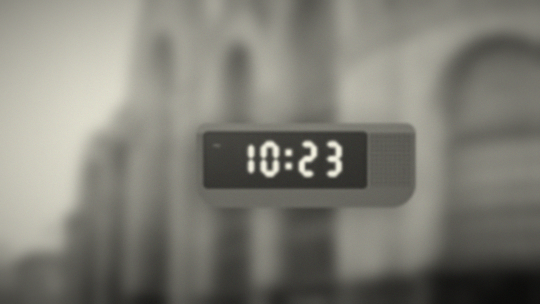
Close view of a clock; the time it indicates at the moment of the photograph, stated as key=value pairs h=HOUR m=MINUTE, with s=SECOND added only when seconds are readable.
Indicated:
h=10 m=23
